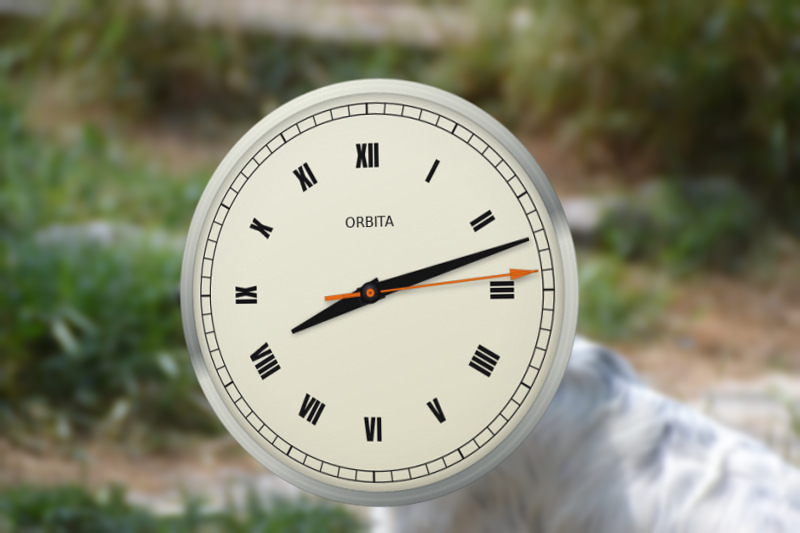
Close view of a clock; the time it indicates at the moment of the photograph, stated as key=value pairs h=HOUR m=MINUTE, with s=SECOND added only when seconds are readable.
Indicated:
h=8 m=12 s=14
